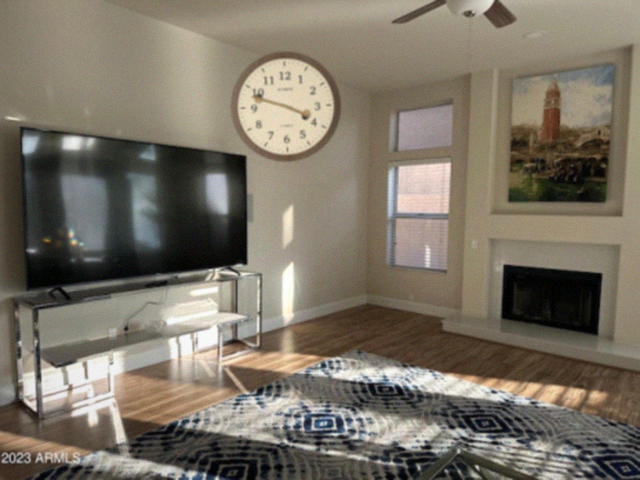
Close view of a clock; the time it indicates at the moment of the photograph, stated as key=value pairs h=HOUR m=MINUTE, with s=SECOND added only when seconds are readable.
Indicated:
h=3 m=48
